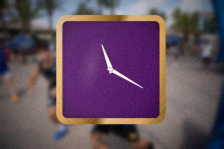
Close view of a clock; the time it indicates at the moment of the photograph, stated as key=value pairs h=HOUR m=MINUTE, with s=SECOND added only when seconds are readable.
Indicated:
h=11 m=20
